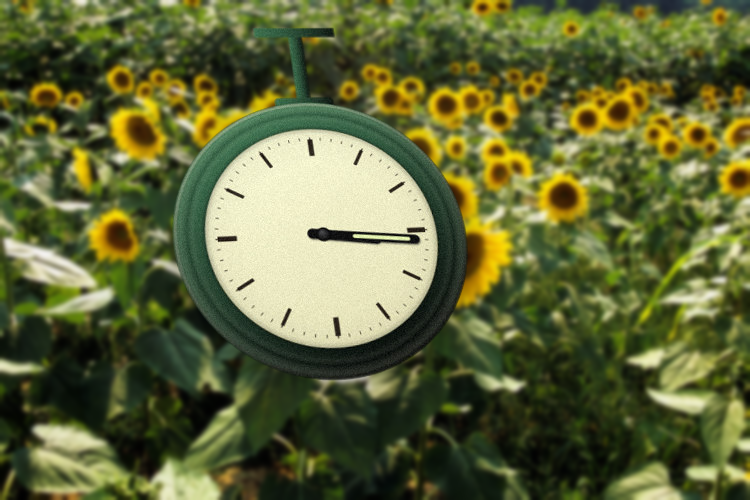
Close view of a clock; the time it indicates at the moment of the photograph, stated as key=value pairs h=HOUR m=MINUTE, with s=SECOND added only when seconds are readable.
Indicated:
h=3 m=16
